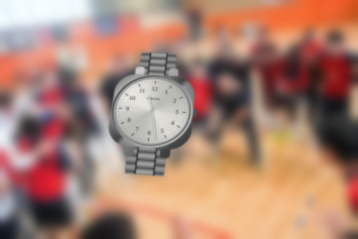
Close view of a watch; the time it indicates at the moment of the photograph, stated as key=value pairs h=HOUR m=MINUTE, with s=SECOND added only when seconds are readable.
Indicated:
h=11 m=28
